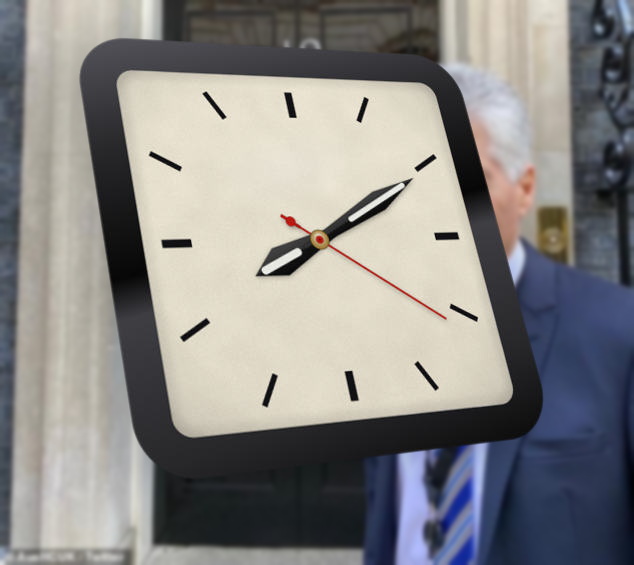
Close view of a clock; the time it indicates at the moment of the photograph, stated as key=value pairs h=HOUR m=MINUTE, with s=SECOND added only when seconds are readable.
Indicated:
h=8 m=10 s=21
